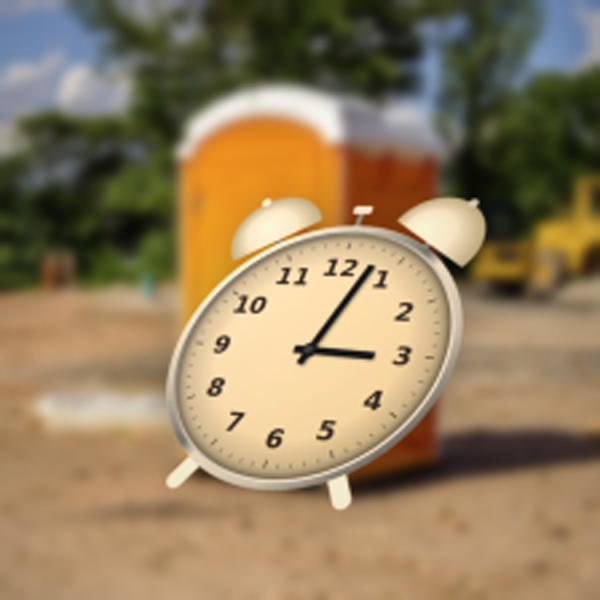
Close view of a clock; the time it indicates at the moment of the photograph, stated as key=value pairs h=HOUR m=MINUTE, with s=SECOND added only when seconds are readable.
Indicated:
h=3 m=3
